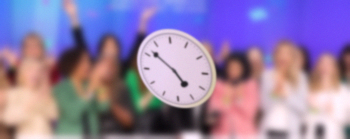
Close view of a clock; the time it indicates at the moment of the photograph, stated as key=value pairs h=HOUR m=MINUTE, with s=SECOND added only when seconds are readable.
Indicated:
h=4 m=52
